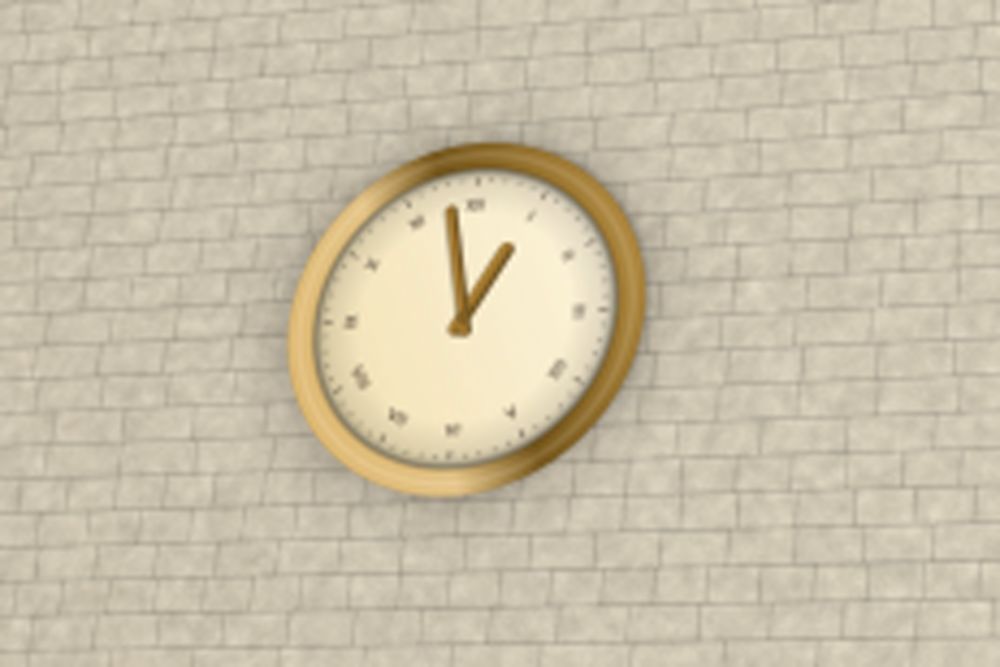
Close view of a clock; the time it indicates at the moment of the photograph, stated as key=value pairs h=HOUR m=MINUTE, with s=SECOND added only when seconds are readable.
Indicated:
h=12 m=58
